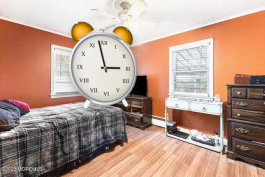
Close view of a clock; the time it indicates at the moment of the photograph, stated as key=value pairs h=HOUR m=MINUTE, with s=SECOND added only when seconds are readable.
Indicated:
h=2 m=58
